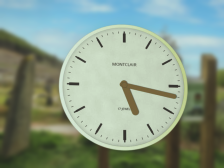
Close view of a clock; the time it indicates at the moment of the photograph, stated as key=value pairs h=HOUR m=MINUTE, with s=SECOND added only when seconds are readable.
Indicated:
h=5 m=17
